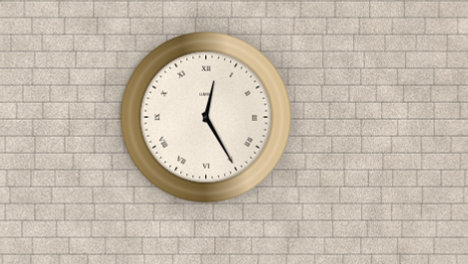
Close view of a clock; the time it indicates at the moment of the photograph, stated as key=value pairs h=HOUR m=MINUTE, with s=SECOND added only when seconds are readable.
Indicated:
h=12 m=25
